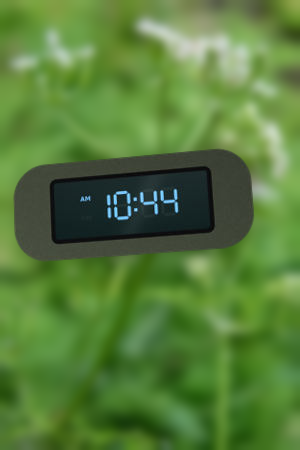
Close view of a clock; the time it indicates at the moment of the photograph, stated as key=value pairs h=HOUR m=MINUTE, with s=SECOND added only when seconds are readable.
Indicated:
h=10 m=44
